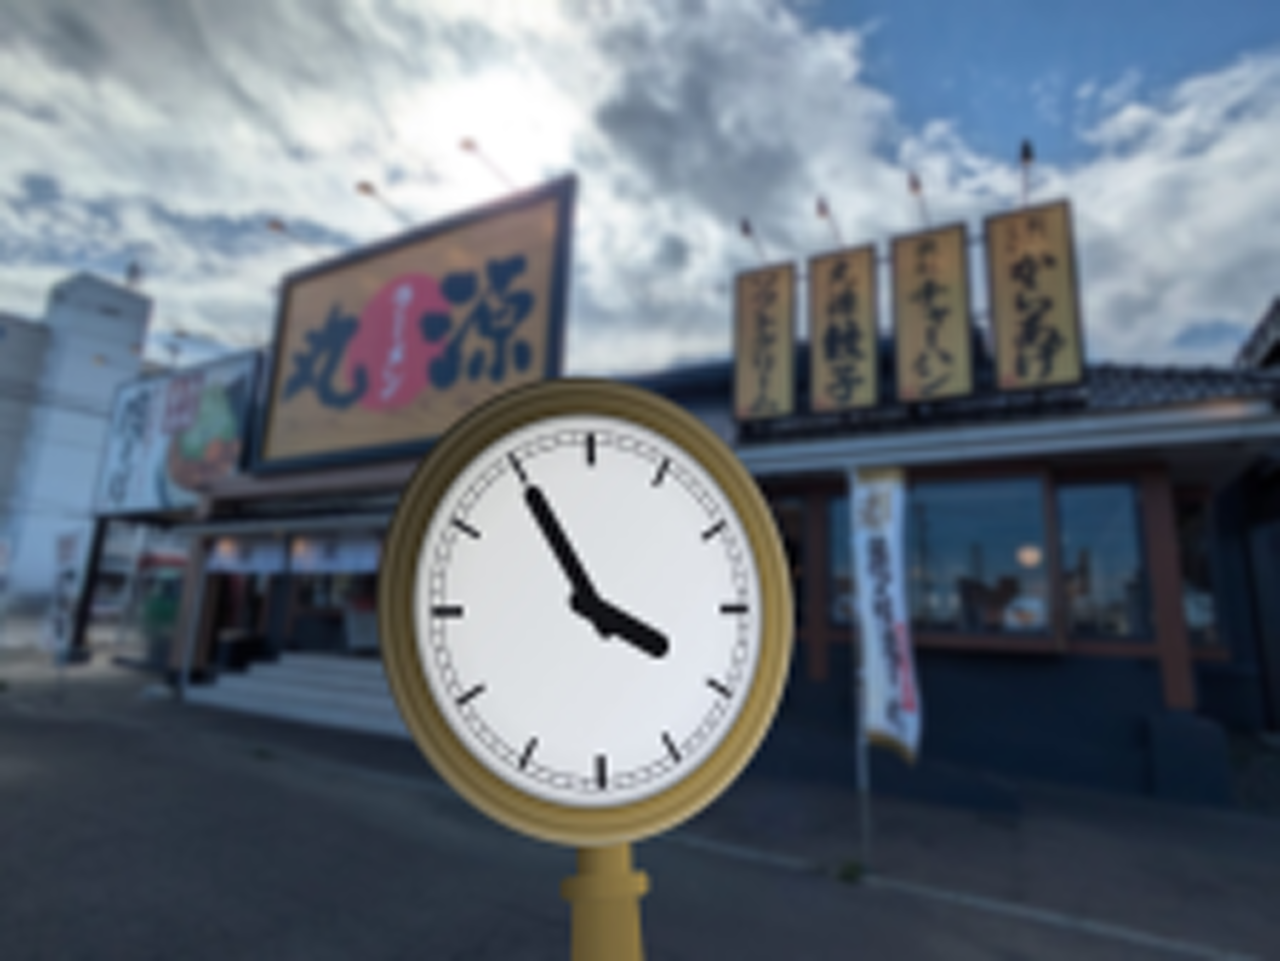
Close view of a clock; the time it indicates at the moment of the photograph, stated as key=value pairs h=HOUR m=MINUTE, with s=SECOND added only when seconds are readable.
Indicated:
h=3 m=55
